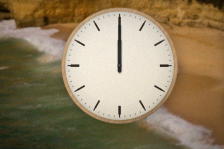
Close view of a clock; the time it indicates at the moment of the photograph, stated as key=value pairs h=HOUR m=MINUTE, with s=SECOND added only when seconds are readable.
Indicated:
h=12 m=0
